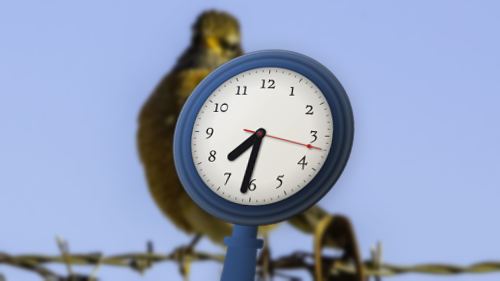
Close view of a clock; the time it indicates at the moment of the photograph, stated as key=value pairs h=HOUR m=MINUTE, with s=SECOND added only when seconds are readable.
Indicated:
h=7 m=31 s=17
